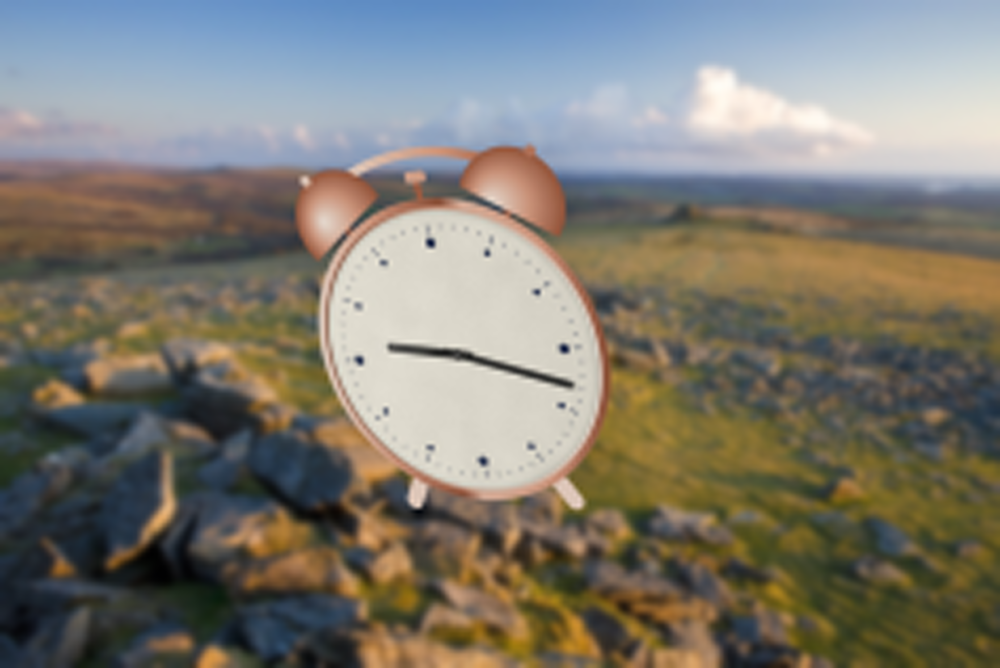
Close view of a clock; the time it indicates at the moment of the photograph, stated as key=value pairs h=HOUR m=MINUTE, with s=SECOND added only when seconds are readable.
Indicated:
h=9 m=18
